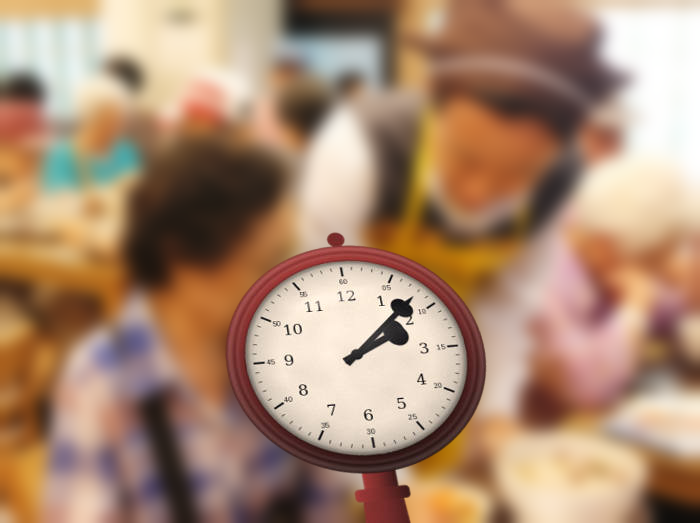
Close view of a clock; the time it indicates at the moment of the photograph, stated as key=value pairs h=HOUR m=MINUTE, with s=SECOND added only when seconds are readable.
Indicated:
h=2 m=8
